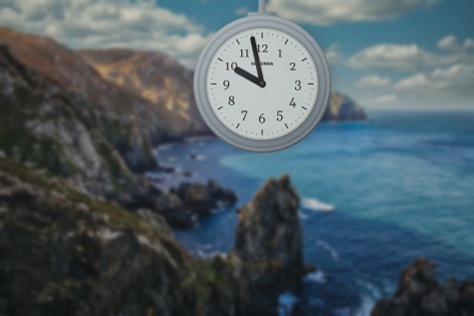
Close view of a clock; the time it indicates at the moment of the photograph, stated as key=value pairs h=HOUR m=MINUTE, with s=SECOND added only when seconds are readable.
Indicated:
h=9 m=58
